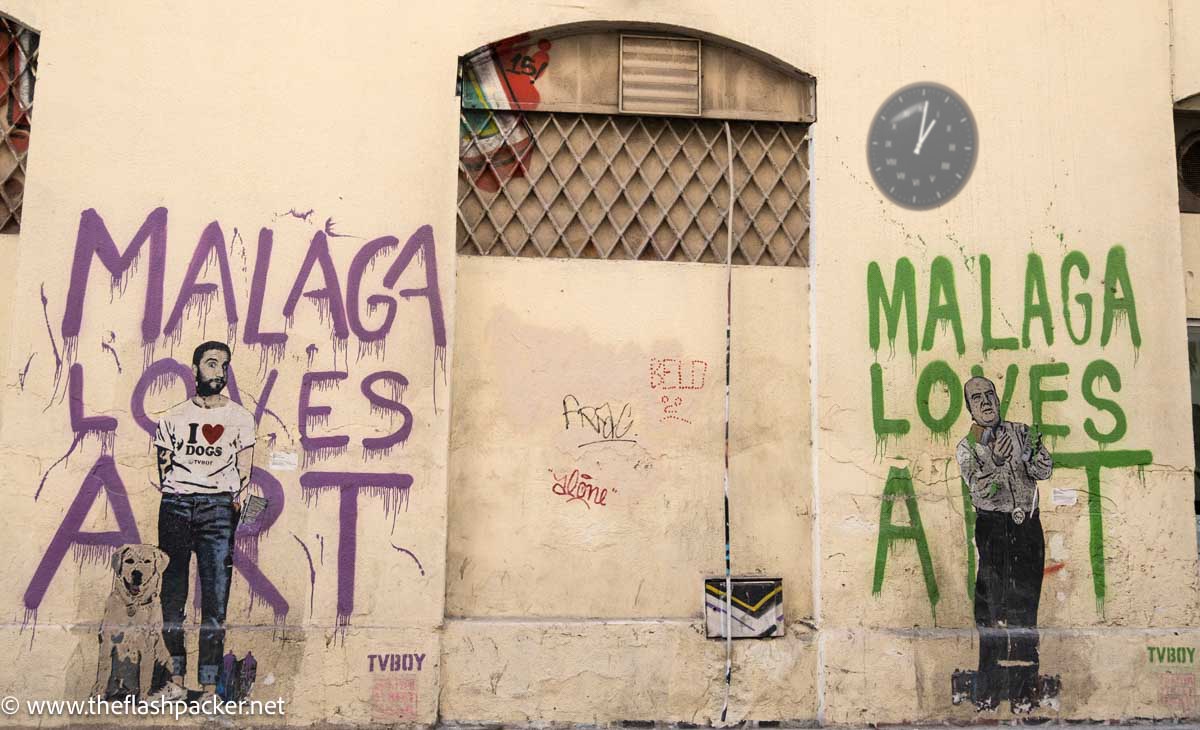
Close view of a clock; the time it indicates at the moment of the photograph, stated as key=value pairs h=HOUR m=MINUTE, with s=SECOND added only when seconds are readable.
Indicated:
h=1 m=1
